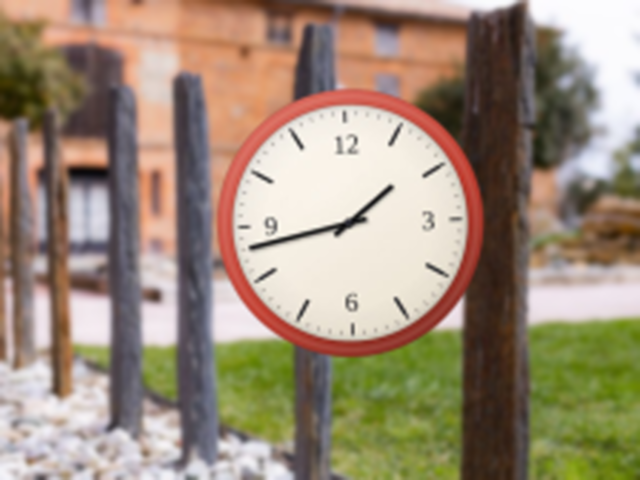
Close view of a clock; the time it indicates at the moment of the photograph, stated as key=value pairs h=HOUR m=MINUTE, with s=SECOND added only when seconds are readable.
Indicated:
h=1 m=43
